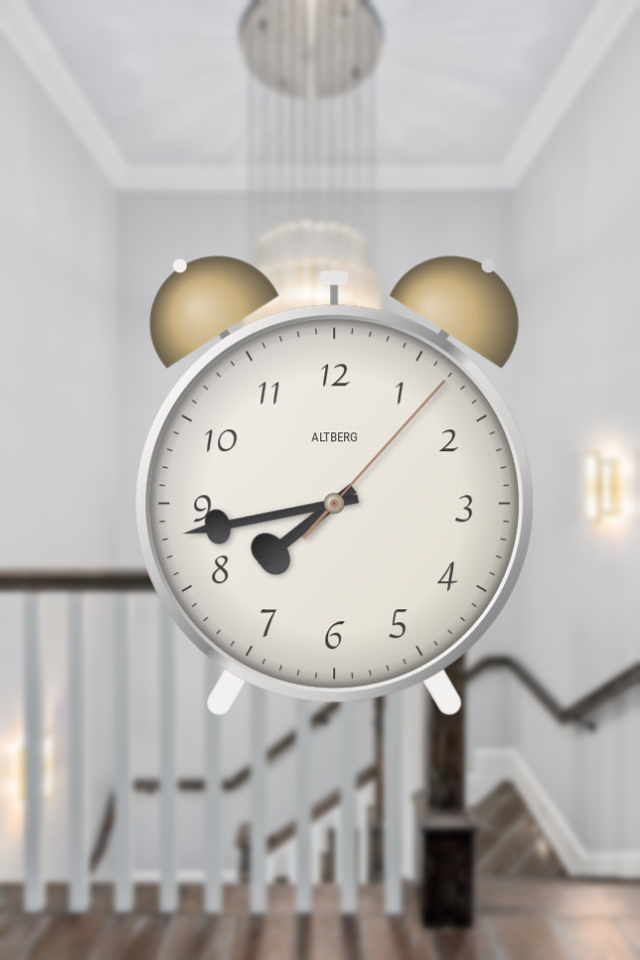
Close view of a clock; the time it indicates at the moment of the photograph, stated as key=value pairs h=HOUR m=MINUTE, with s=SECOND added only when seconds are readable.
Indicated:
h=7 m=43 s=7
